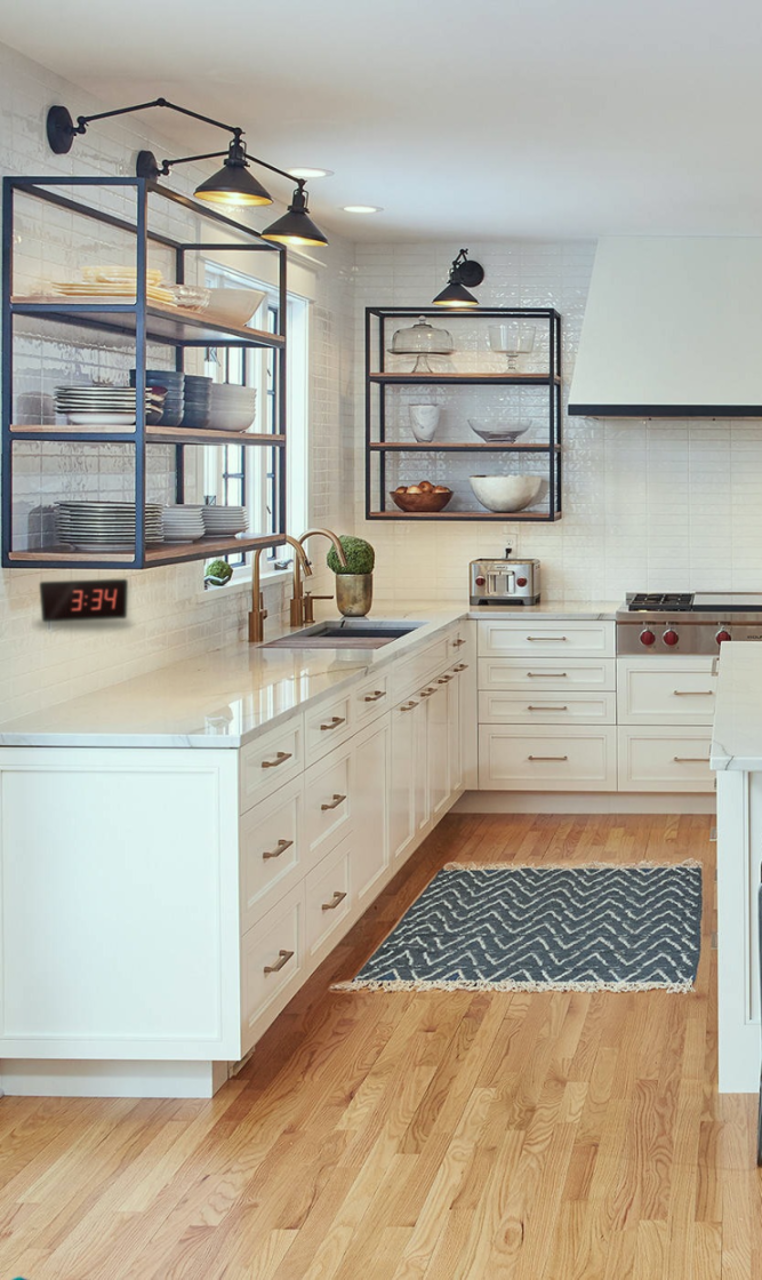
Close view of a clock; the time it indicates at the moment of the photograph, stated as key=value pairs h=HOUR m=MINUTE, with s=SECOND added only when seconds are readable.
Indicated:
h=3 m=34
